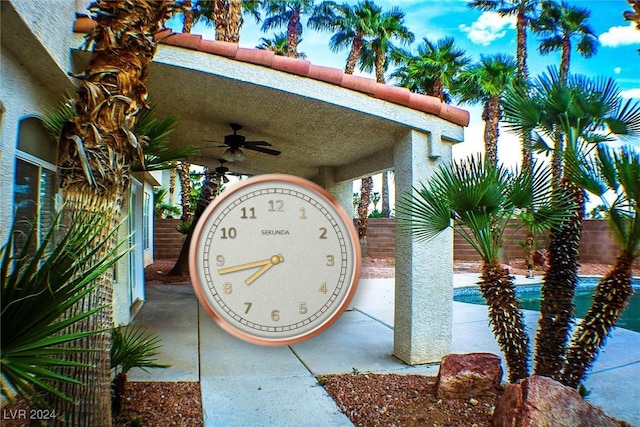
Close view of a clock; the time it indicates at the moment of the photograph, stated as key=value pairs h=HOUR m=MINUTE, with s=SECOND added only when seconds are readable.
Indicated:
h=7 m=43
